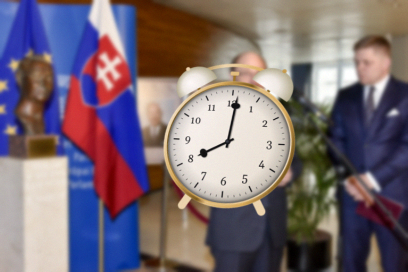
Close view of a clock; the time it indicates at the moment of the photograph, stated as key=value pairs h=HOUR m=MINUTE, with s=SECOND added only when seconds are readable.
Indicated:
h=8 m=1
